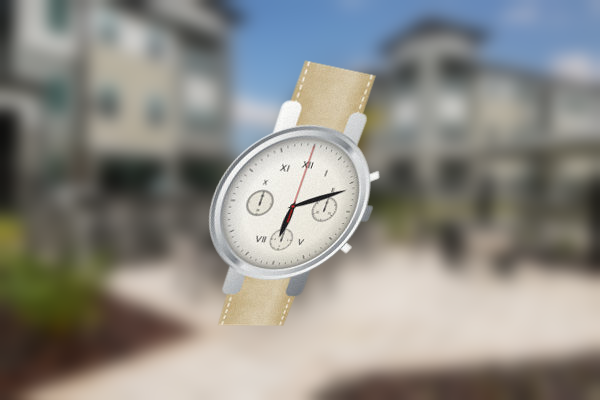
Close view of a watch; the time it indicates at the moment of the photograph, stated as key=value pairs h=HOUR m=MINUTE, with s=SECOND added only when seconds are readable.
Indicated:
h=6 m=11
